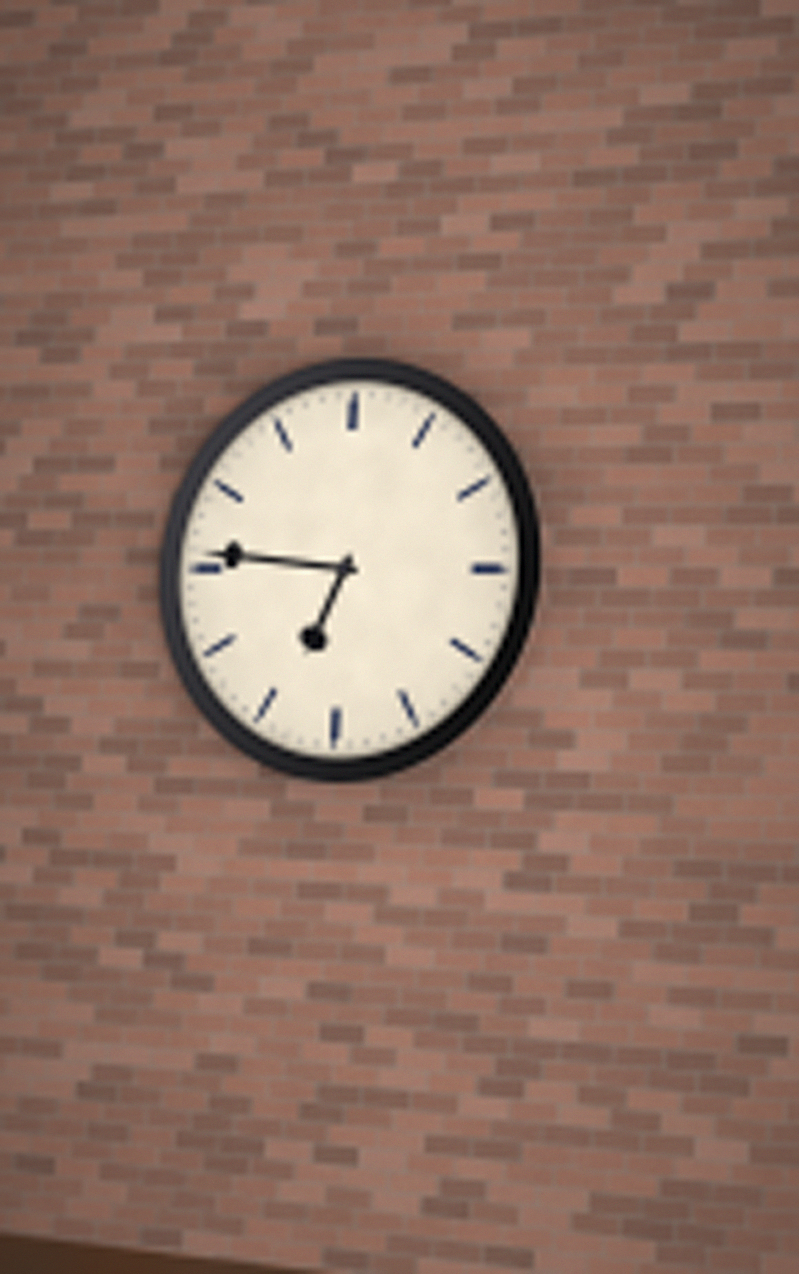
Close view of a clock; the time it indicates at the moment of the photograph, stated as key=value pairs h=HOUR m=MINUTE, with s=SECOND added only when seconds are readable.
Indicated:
h=6 m=46
